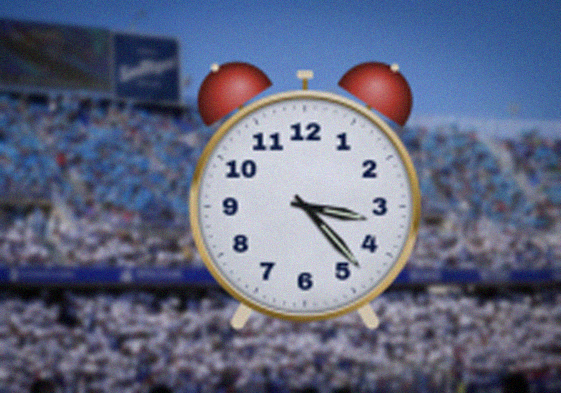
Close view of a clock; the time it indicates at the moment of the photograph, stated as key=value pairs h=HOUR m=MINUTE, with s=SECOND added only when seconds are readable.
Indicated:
h=3 m=23
